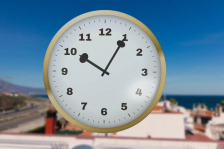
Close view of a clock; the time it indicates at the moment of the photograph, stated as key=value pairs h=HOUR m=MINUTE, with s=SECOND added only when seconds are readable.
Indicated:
h=10 m=5
